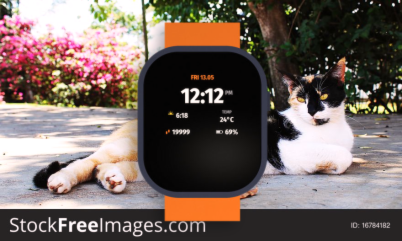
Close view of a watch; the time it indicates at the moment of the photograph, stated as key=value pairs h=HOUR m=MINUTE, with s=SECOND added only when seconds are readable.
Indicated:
h=12 m=12
